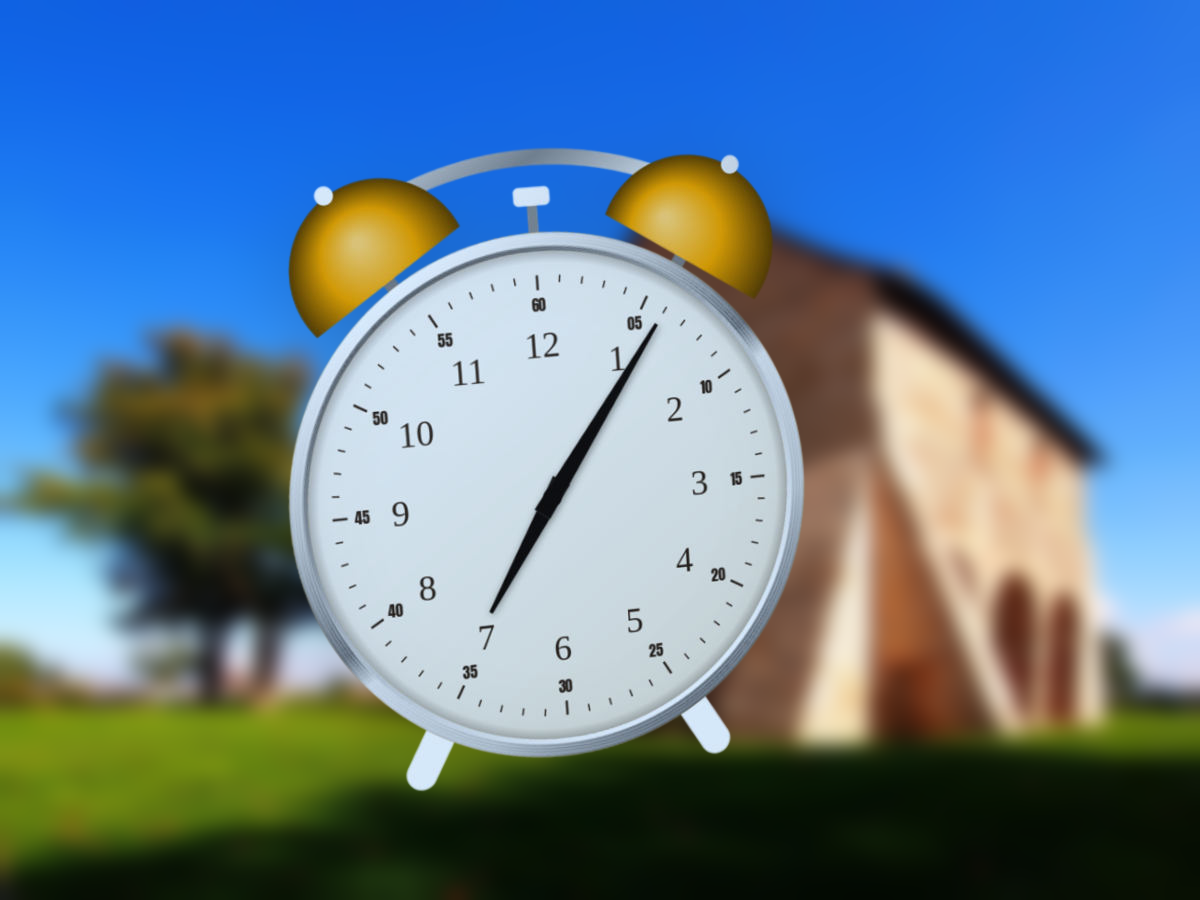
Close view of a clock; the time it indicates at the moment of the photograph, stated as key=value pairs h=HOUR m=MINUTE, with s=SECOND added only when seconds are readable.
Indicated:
h=7 m=6
